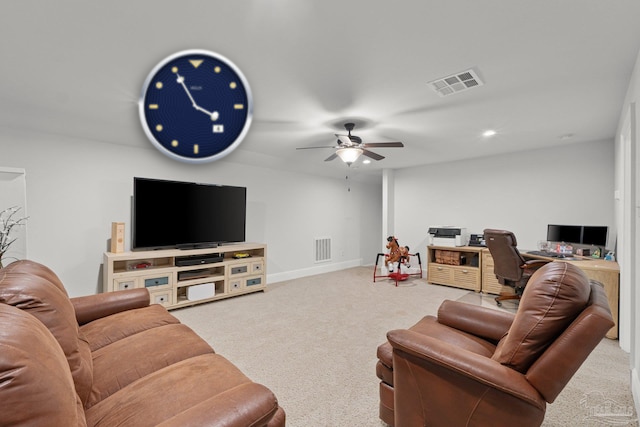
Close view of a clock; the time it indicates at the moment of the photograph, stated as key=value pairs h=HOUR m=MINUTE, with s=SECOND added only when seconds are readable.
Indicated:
h=3 m=55
